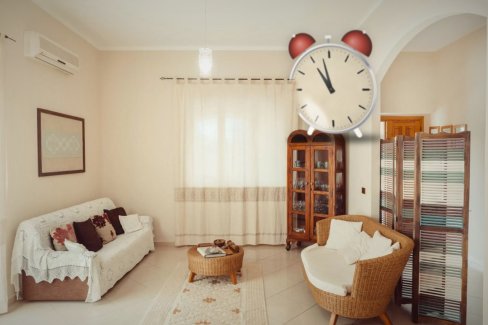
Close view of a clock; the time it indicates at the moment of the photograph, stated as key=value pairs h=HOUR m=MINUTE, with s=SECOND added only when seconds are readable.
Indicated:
h=10 m=58
